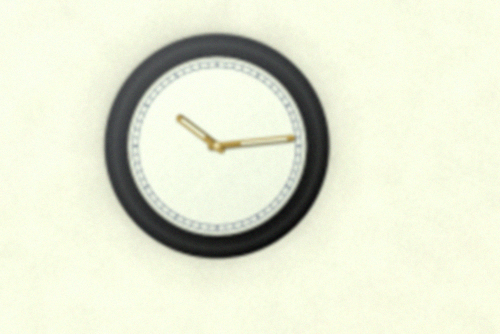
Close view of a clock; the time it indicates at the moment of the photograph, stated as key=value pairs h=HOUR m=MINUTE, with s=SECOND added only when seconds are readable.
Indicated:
h=10 m=14
